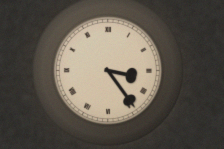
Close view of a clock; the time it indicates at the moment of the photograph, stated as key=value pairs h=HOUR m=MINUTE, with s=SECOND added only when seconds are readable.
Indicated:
h=3 m=24
